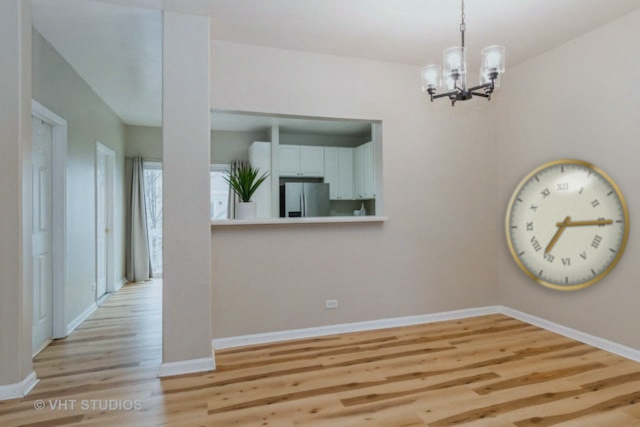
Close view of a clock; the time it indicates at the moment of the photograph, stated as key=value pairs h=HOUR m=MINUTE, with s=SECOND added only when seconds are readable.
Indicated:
h=7 m=15
